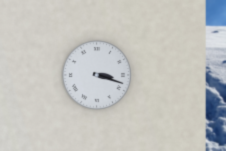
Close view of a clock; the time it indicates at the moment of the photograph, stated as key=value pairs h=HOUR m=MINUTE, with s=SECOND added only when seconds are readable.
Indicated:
h=3 m=18
